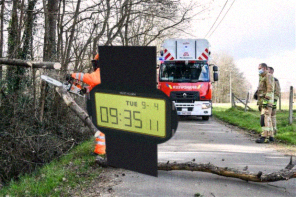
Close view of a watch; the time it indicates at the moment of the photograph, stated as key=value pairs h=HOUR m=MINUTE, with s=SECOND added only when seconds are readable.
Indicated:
h=9 m=35 s=11
